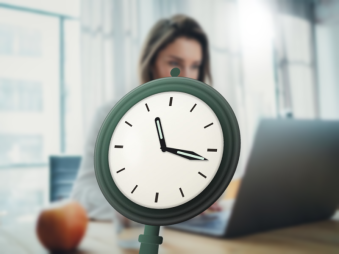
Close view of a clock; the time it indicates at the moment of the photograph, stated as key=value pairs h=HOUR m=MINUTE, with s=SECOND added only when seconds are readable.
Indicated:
h=11 m=17
